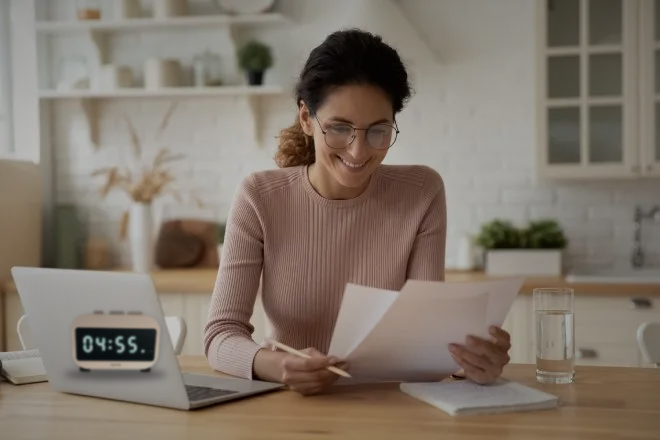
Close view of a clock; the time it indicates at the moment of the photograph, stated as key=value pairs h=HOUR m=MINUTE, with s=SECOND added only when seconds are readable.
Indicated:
h=4 m=55
